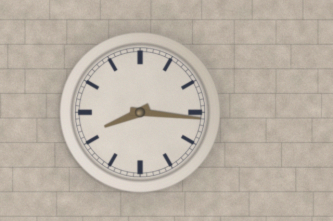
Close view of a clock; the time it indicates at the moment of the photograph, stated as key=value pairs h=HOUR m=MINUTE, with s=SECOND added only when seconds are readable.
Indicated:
h=8 m=16
